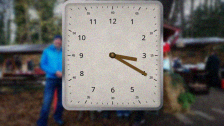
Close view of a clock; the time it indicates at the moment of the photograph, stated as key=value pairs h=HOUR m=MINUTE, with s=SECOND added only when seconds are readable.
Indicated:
h=3 m=20
